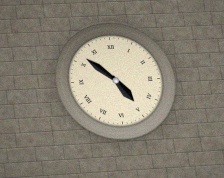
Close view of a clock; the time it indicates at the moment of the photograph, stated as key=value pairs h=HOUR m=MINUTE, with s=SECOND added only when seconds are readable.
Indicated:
h=4 m=52
